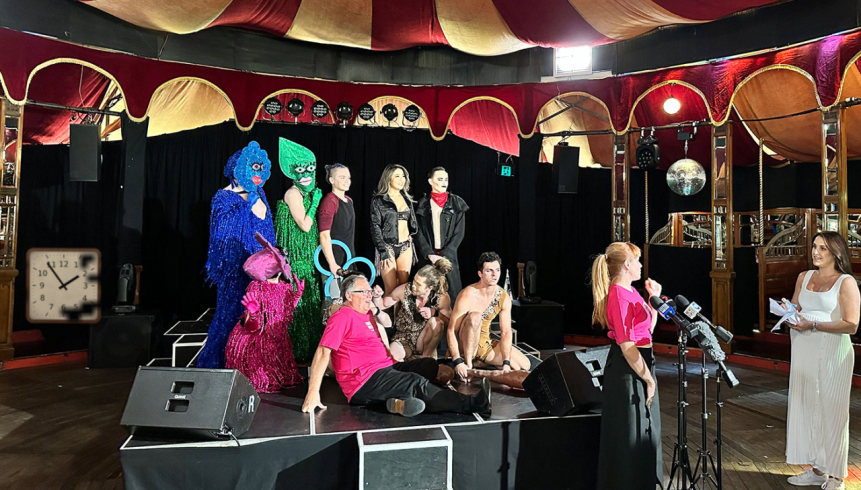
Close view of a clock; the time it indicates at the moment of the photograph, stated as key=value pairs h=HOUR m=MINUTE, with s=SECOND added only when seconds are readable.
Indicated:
h=1 m=54
